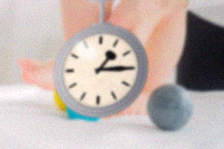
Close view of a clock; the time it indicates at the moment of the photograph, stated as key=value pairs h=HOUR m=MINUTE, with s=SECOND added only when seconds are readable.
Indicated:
h=1 m=15
